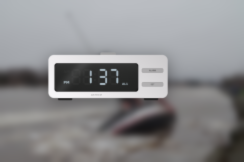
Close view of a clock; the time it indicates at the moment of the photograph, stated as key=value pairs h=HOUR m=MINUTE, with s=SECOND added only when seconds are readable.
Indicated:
h=1 m=37
